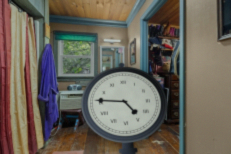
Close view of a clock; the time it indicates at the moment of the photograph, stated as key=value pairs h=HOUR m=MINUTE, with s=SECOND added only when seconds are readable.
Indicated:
h=4 m=46
